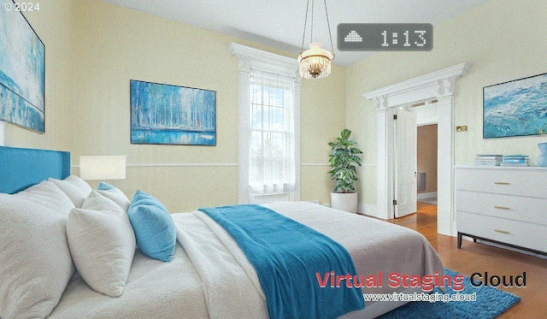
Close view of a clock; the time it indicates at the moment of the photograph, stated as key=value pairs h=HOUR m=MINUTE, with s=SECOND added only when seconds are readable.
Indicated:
h=1 m=13
